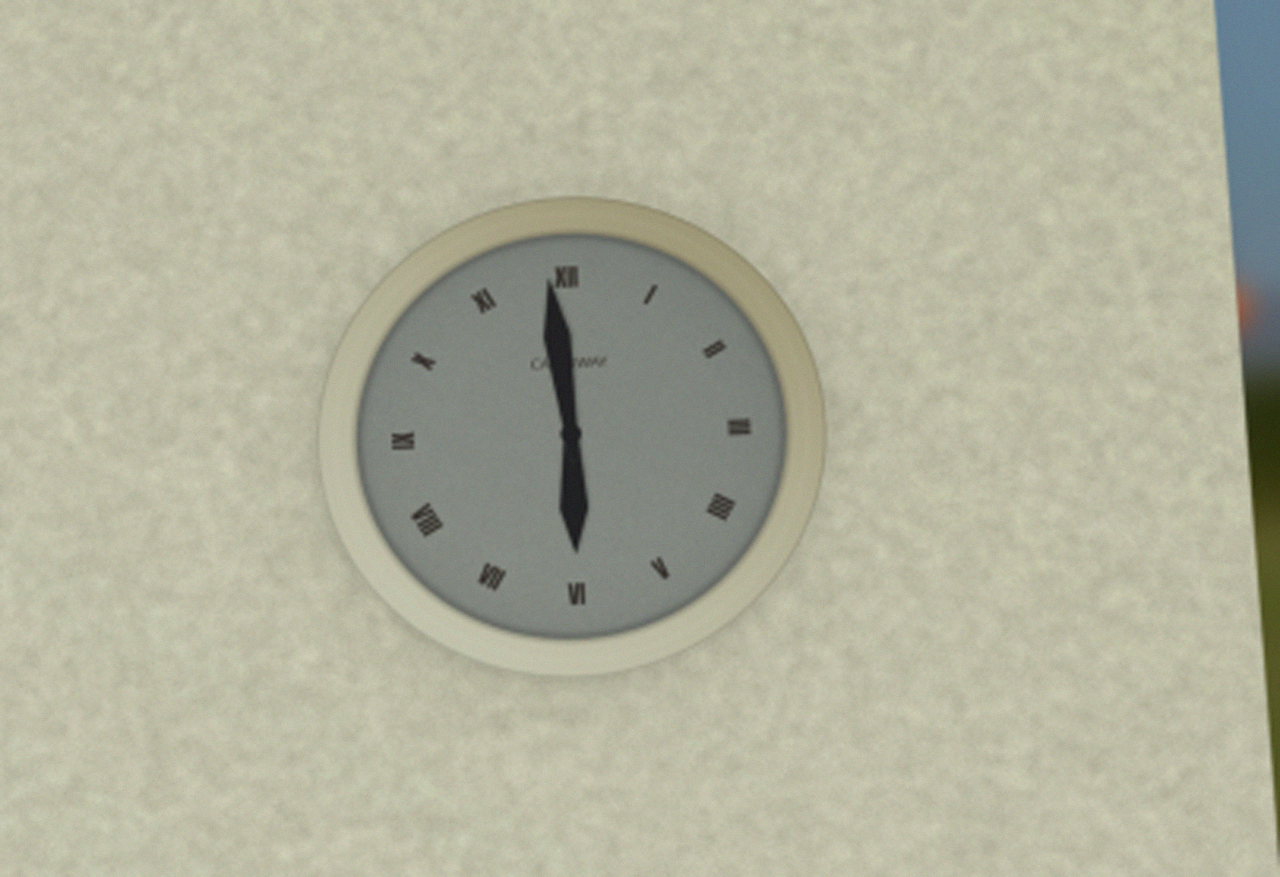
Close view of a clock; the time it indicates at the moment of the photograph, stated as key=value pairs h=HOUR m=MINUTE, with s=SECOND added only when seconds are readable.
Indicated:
h=5 m=59
